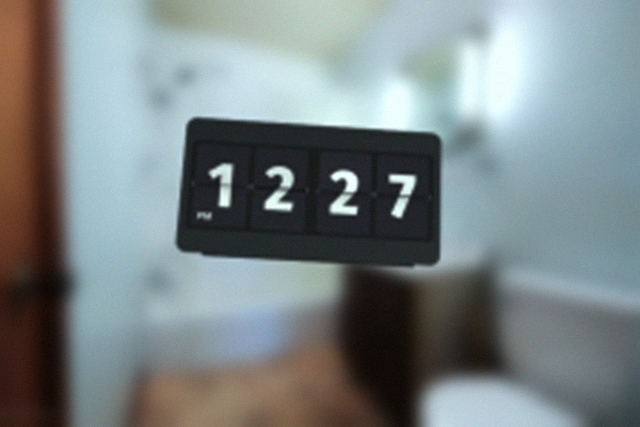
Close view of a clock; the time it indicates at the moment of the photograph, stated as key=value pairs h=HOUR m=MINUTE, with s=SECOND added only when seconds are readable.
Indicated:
h=12 m=27
